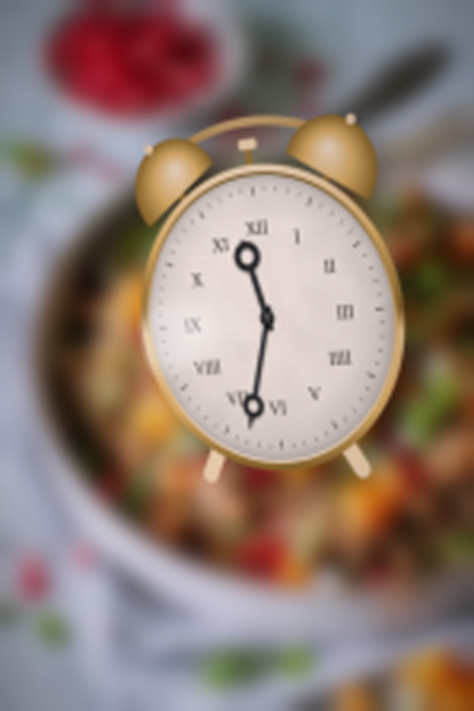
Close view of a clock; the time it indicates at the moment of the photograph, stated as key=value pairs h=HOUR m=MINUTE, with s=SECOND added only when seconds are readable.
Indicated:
h=11 m=33
